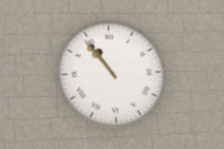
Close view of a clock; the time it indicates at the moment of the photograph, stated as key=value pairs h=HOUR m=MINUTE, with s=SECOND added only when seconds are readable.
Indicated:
h=10 m=54
